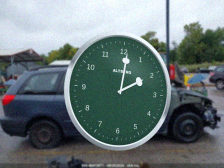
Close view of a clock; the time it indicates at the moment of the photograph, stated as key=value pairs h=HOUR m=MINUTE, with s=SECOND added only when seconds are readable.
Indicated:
h=2 m=1
